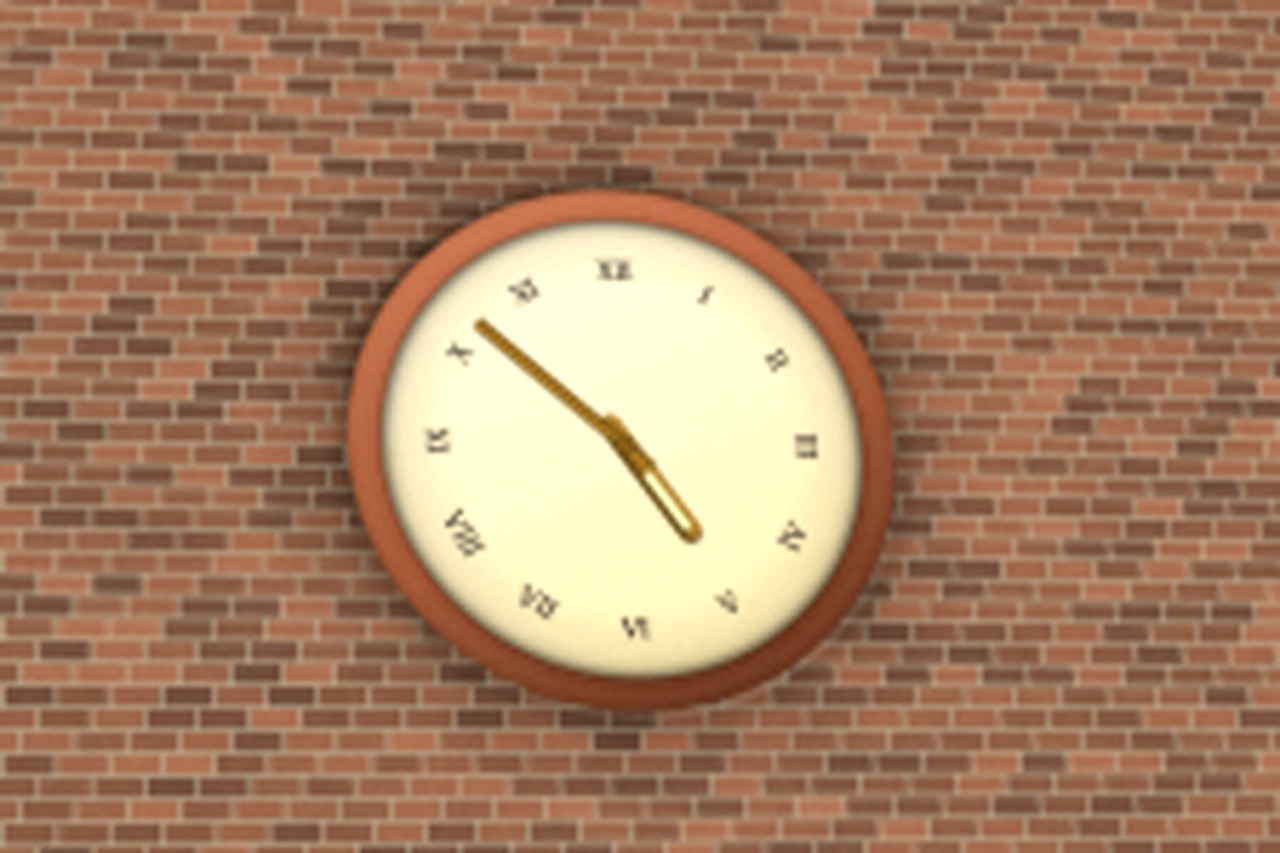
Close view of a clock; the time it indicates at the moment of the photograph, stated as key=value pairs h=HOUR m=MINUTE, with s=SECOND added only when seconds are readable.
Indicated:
h=4 m=52
